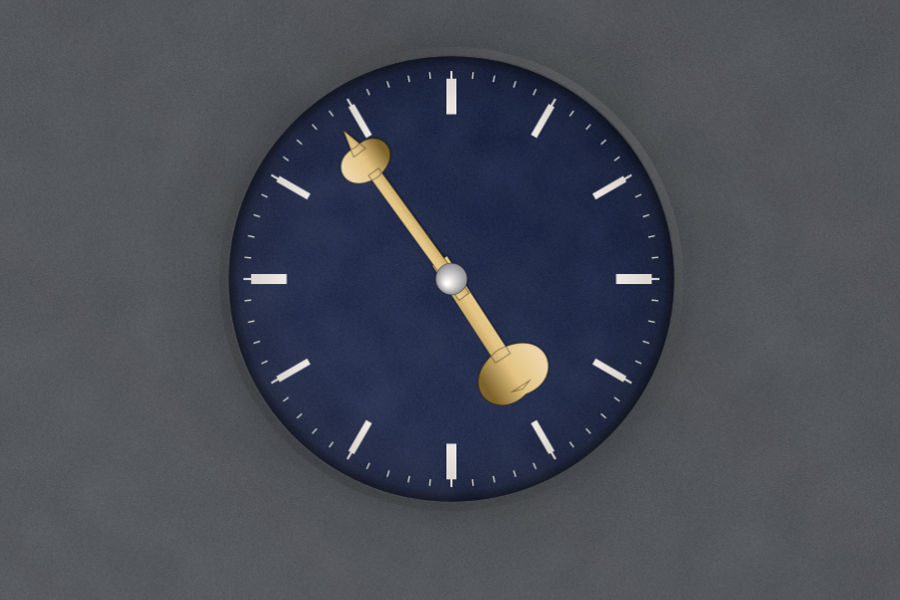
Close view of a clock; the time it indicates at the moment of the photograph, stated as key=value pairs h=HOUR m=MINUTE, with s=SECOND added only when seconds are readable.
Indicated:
h=4 m=54
